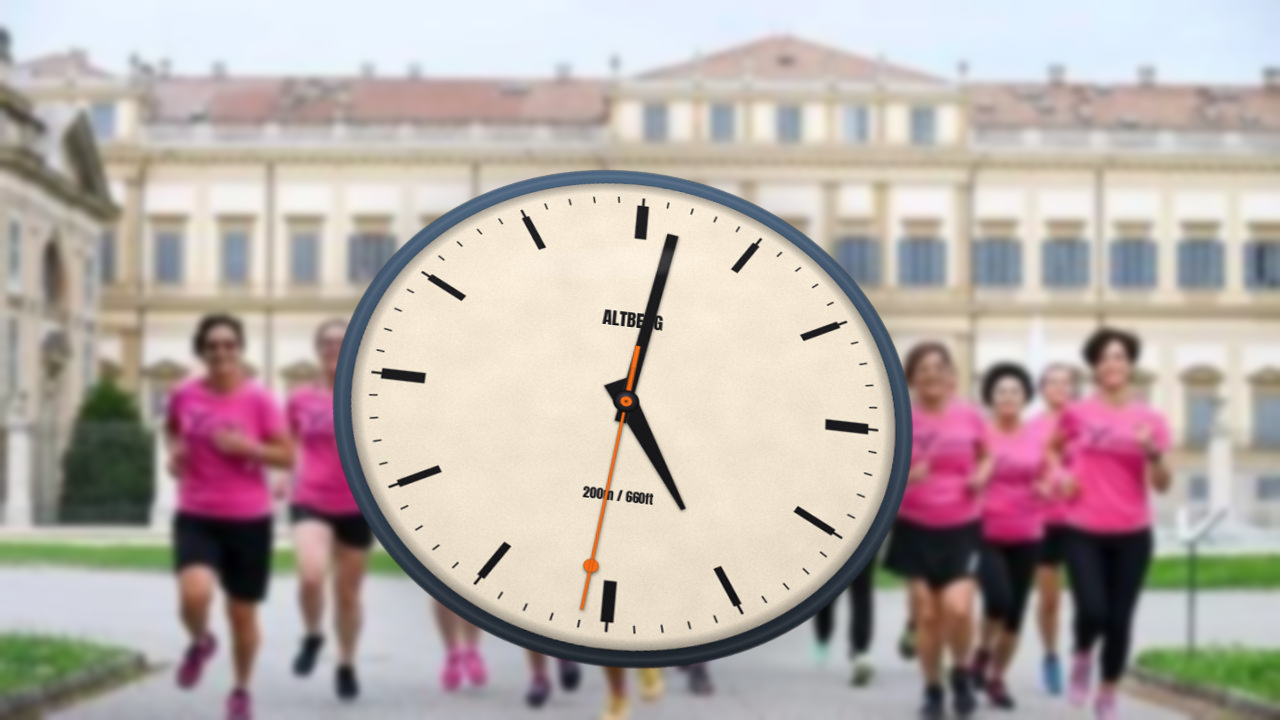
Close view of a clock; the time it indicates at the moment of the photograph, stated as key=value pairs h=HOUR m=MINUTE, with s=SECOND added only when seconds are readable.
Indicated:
h=5 m=1 s=31
